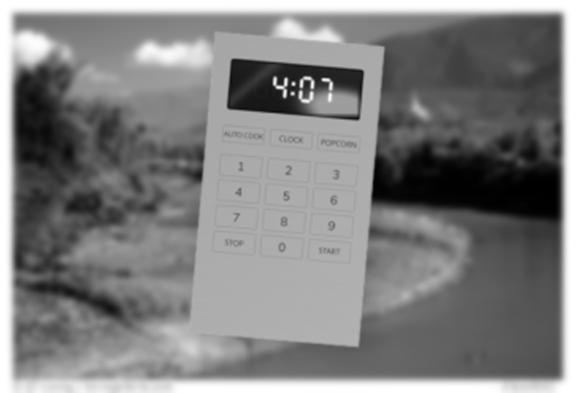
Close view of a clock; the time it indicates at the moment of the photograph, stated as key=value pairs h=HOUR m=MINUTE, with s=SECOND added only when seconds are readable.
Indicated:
h=4 m=7
